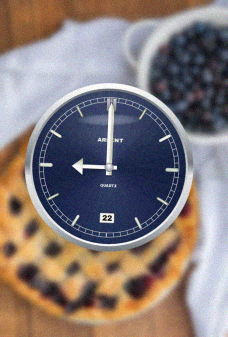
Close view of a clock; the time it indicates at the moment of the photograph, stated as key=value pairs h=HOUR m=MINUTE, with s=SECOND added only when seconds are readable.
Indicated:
h=9 m=0
